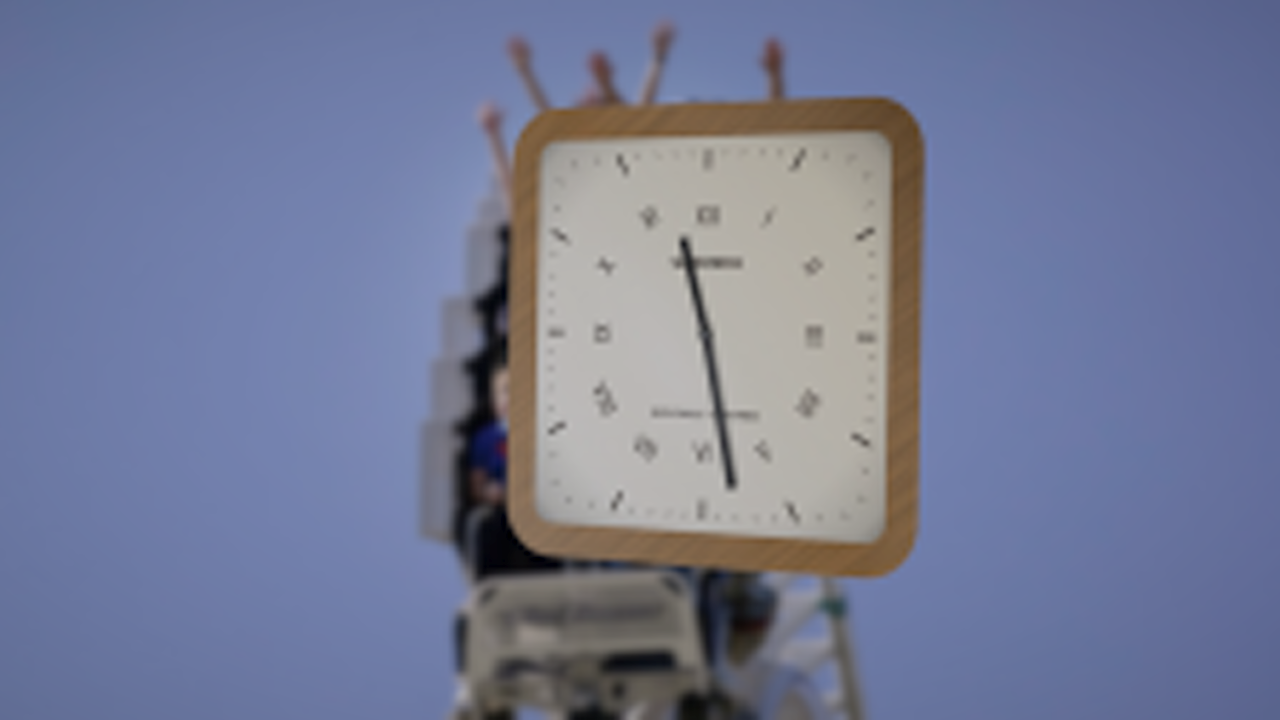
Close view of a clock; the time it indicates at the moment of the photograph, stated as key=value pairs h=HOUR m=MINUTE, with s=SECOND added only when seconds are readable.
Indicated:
h=11 m=28
